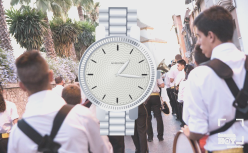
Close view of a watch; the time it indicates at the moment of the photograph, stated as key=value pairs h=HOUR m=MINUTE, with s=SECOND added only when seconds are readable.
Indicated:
h=1 m=16
